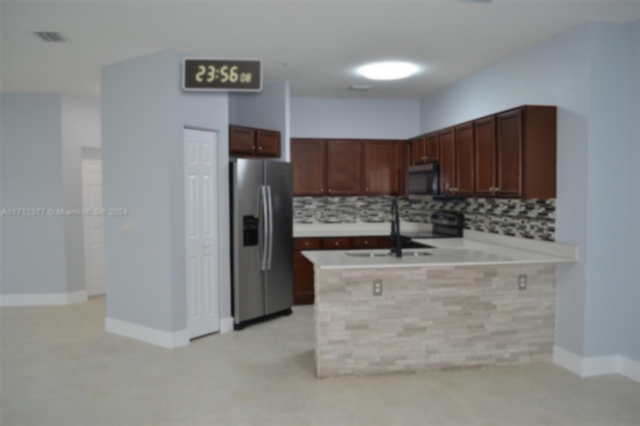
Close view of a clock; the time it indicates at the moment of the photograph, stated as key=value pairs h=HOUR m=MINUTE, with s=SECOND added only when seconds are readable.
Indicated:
h=23 m=56
